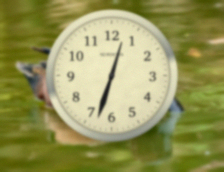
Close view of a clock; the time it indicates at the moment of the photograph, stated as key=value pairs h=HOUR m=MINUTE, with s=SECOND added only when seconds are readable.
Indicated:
h=12 m=33
